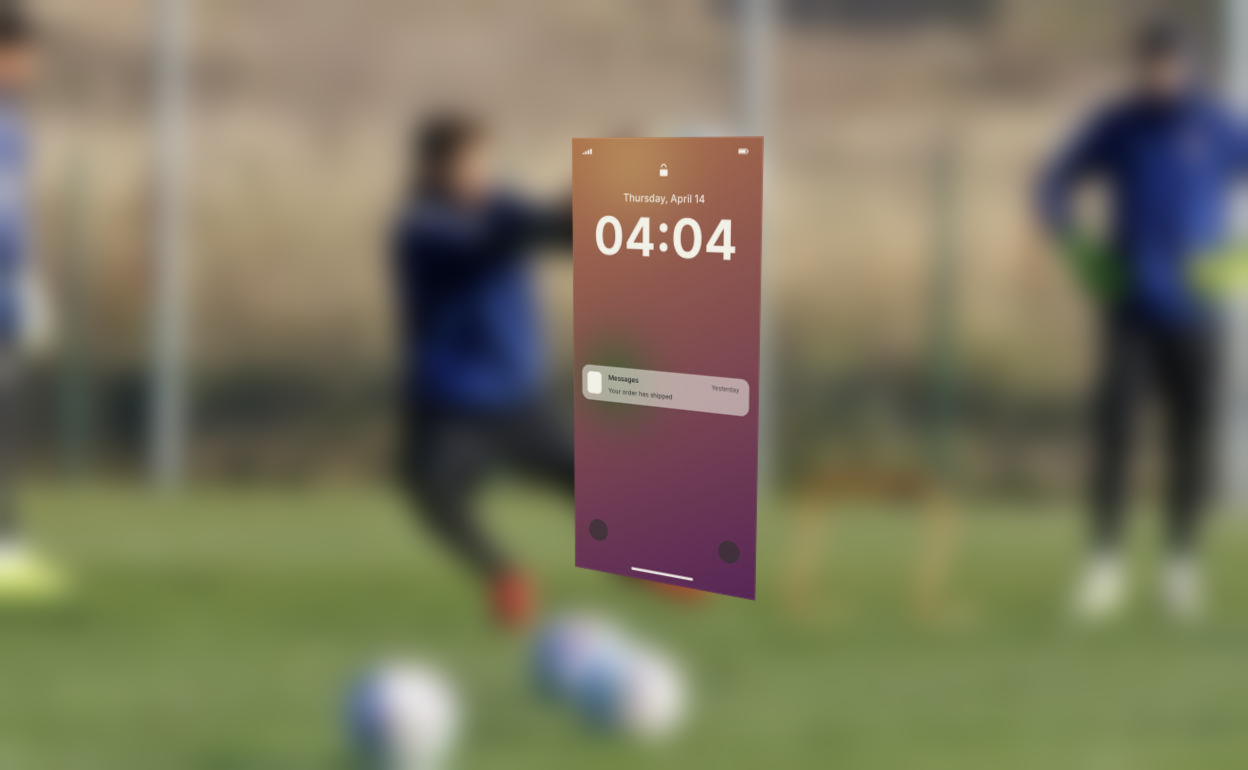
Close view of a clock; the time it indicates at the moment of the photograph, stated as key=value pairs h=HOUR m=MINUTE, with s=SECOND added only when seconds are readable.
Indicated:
h=4 m=4
